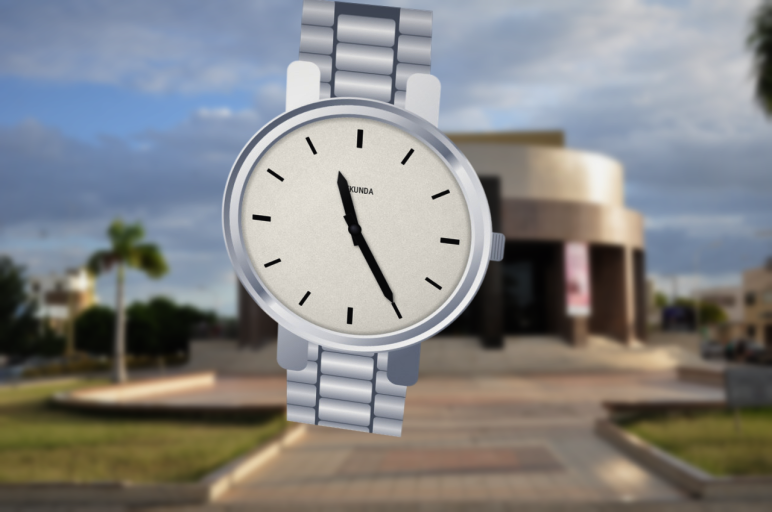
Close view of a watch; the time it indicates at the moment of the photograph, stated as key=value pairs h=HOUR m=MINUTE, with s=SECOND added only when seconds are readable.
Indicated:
h=11 m=25
